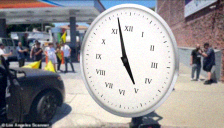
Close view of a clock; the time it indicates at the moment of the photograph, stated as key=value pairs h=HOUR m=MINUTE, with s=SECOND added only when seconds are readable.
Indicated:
h=4 m=57
